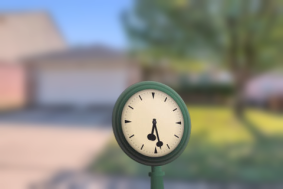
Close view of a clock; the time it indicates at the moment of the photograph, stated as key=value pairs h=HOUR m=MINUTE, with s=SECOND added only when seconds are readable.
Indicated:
h=6 m=28
